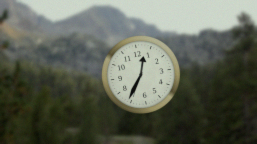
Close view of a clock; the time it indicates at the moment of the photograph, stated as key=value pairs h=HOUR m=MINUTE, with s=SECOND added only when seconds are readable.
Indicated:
h=12 m=36
